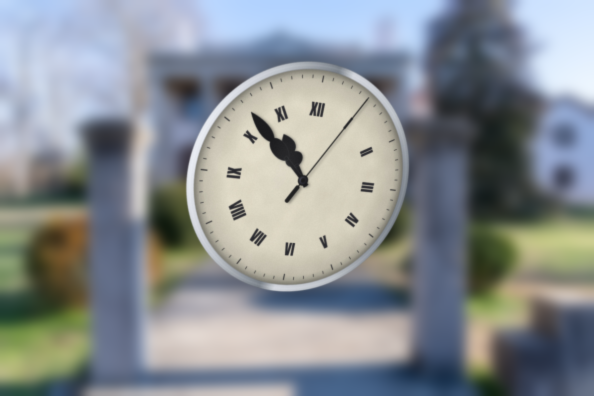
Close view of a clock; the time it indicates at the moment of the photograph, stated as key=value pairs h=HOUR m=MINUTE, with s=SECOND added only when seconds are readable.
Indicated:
h=10 m=52 s=5
